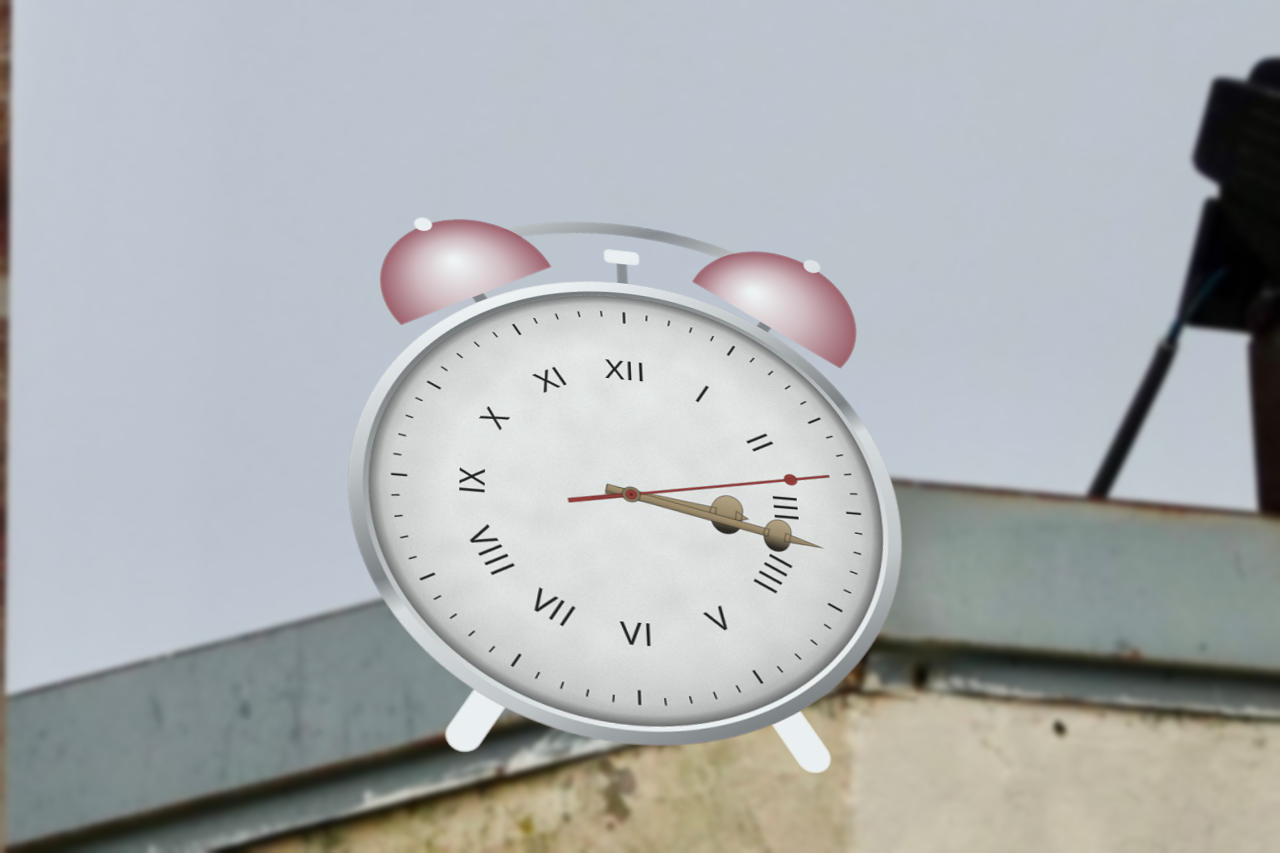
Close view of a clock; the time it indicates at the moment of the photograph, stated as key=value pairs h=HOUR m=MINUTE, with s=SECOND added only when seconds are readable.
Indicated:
h=3 m=17 s=13
